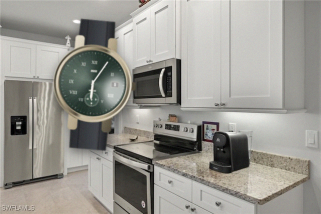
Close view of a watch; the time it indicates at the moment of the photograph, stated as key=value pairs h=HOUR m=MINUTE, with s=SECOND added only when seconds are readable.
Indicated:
h=6 m=5
